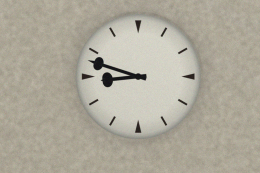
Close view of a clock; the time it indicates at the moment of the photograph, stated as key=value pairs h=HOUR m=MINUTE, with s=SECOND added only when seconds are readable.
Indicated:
h=8 m=48
